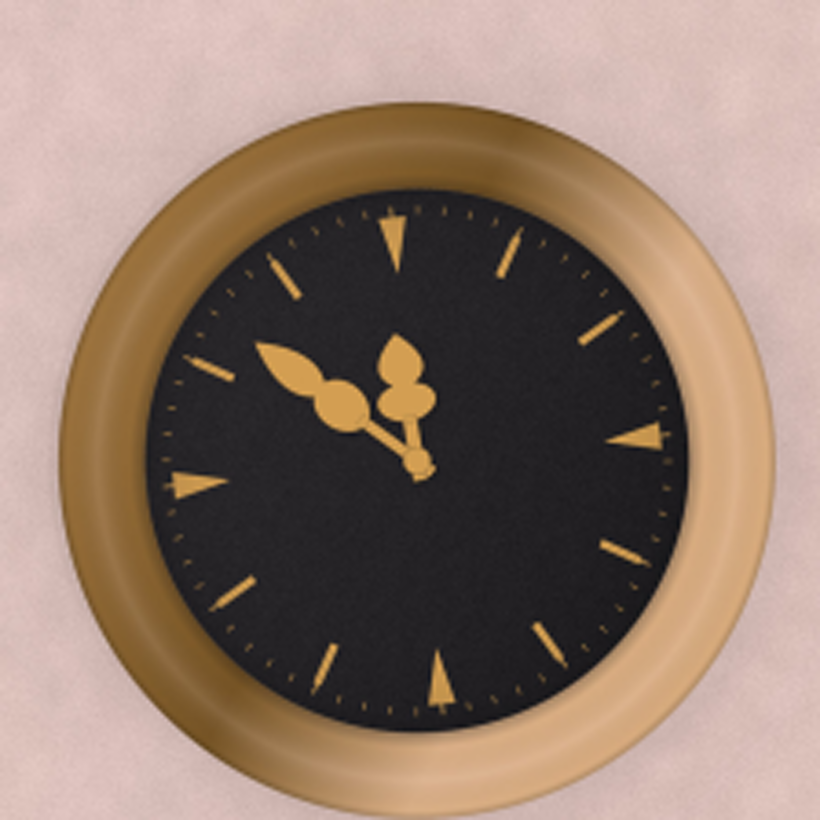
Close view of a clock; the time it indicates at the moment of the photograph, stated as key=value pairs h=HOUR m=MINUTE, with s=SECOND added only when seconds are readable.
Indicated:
h=11 m=52
